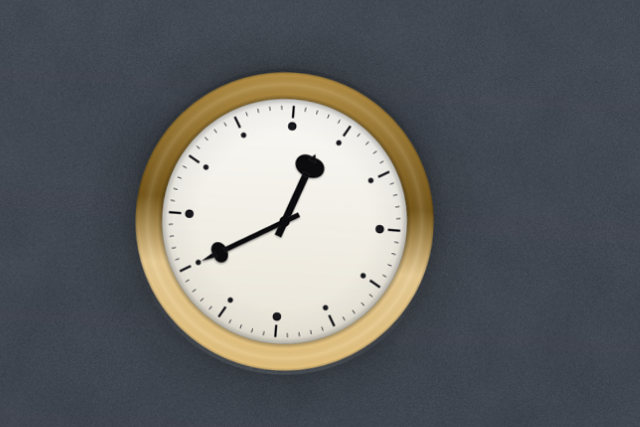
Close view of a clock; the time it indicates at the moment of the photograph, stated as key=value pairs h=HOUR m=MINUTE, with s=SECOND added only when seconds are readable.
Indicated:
h=12 m=40
